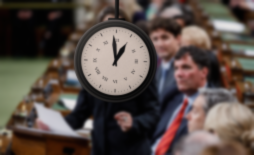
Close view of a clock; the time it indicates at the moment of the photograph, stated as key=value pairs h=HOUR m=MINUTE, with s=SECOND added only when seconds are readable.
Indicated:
h=12 m=59
